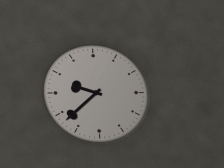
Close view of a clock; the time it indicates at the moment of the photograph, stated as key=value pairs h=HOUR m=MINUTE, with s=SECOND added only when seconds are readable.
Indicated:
h=9 m=38
